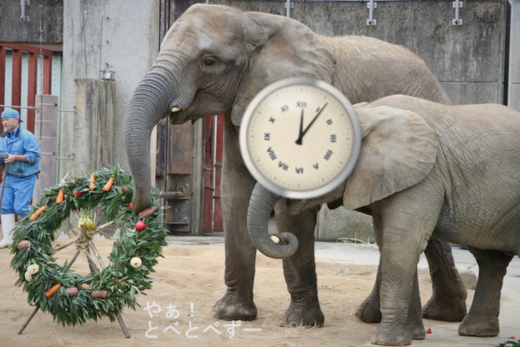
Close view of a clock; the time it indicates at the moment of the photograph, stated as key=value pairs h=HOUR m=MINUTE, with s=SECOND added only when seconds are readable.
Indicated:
h=12 m=6
